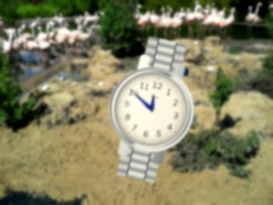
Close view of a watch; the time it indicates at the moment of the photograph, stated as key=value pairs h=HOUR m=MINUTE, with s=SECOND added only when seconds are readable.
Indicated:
h=11 m=50
